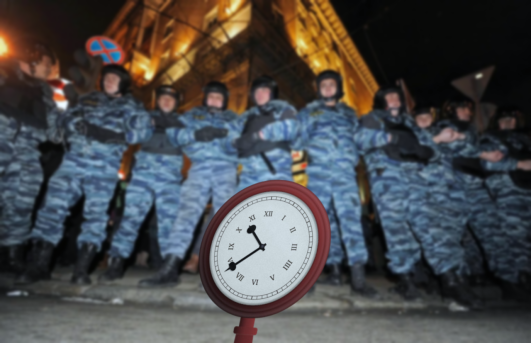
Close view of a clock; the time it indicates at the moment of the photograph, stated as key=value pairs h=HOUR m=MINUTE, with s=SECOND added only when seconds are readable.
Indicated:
h=10 m=39
